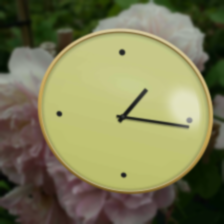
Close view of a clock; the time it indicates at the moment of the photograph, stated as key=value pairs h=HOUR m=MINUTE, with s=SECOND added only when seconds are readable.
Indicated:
h=1 m=16
